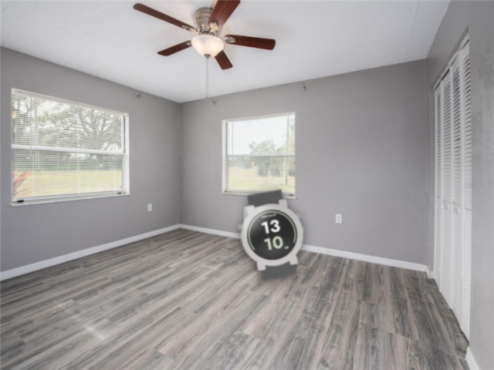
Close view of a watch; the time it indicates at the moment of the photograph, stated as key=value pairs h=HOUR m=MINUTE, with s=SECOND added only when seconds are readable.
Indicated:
h=13 m=10
